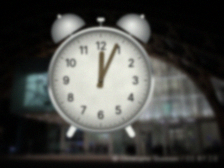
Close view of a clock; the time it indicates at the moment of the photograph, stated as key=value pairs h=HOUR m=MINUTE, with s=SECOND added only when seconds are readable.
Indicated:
h=12 m=4
